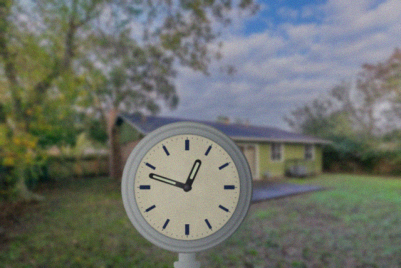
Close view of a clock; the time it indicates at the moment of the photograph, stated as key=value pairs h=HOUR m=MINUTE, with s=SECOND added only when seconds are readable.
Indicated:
h=12 m=48
